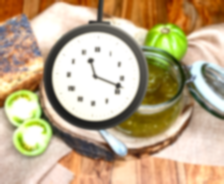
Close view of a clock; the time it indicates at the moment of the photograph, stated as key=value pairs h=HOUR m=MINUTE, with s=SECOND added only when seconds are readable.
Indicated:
h=11 m=18
